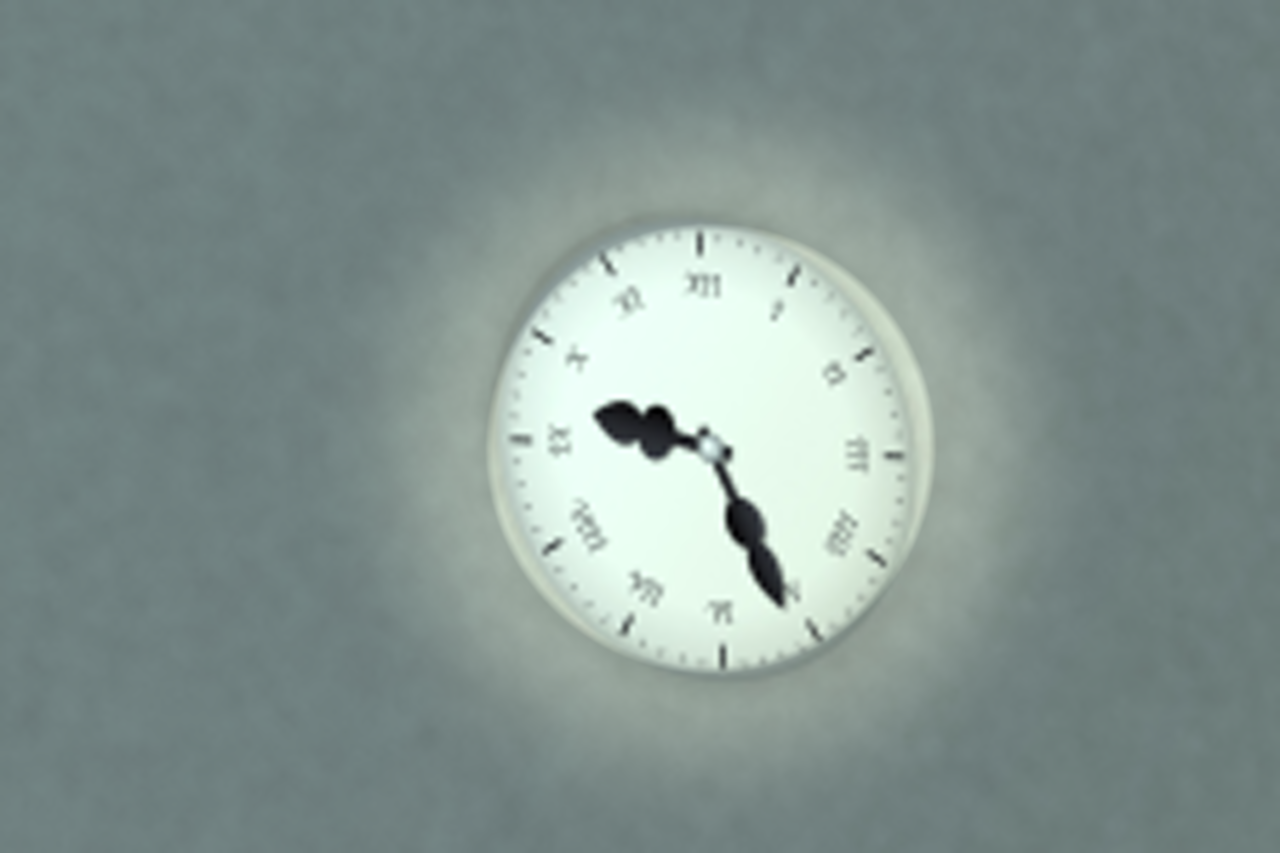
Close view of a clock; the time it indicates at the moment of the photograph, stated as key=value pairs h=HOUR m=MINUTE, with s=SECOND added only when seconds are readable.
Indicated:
h=9 m=26
